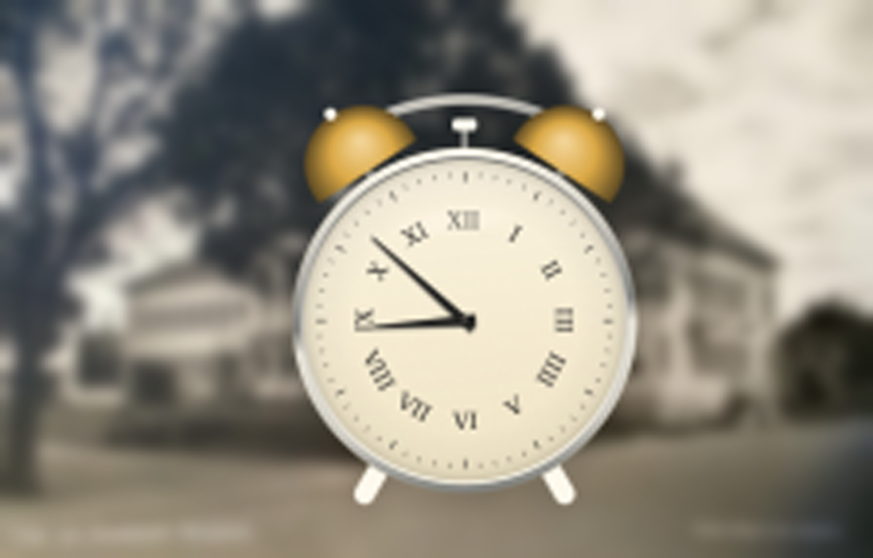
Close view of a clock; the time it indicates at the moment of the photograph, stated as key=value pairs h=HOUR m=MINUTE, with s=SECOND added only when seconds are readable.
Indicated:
h=8 m=52
